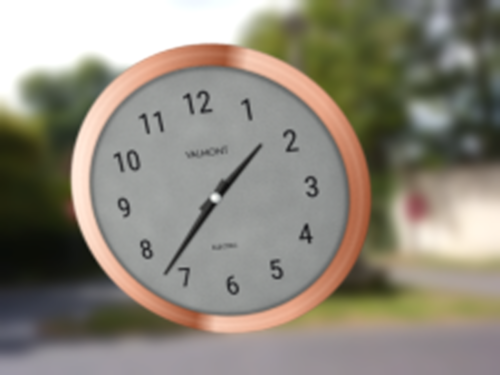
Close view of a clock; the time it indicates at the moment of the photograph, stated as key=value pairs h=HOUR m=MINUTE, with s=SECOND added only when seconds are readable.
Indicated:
h=1 m=37
